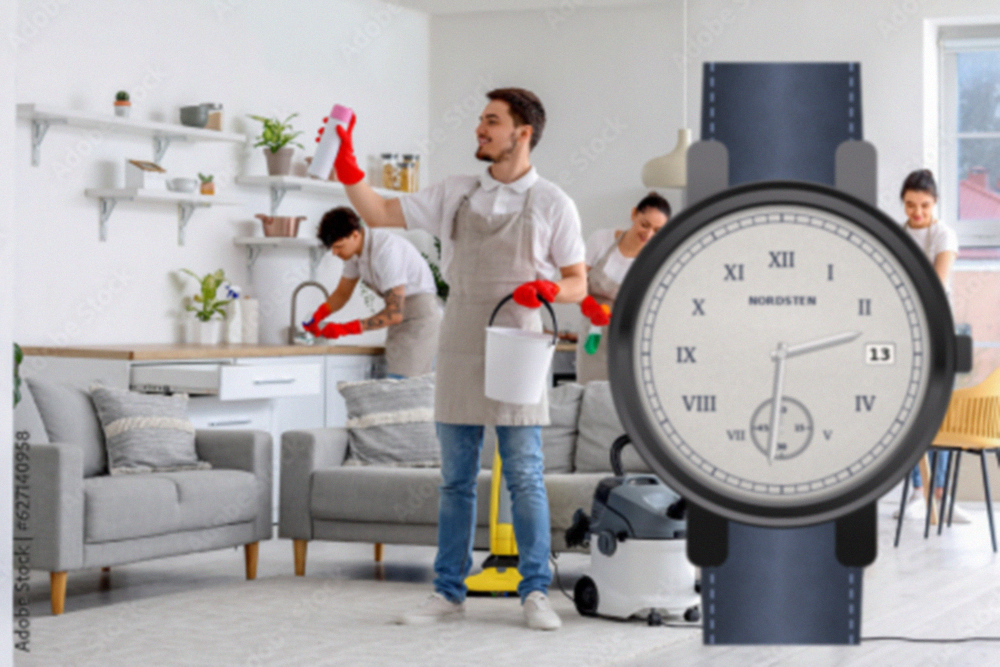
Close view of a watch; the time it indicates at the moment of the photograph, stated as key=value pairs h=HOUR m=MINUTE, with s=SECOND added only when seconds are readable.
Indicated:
h=2 m=31
